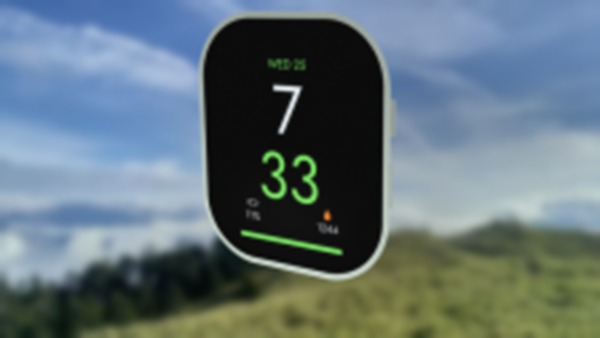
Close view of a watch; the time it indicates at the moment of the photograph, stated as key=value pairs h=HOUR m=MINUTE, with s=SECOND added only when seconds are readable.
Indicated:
h=7 m=33
